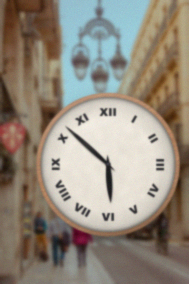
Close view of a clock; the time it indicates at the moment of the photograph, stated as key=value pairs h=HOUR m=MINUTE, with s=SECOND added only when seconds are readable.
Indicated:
h=5 m=52
